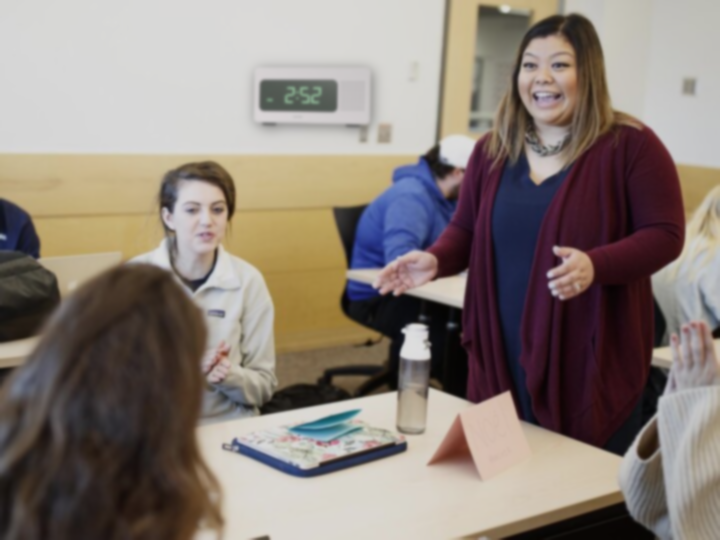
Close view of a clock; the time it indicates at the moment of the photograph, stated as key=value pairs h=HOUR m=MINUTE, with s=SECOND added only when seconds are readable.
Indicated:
h=2 m=52
